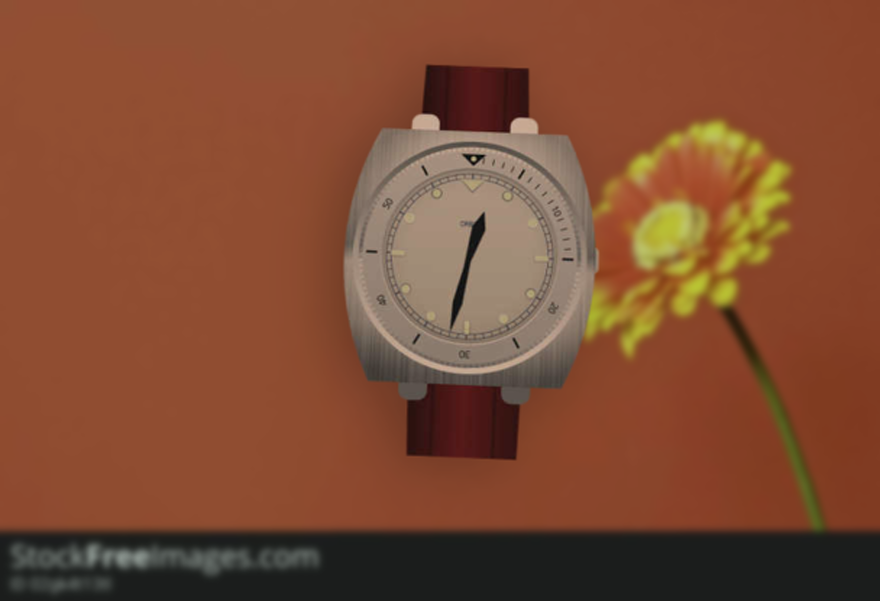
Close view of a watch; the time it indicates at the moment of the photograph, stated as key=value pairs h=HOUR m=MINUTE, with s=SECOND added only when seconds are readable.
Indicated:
h=12 m=32
